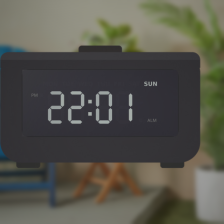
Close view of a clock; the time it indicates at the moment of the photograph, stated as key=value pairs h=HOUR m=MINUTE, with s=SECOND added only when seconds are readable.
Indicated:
h=22 m=1
